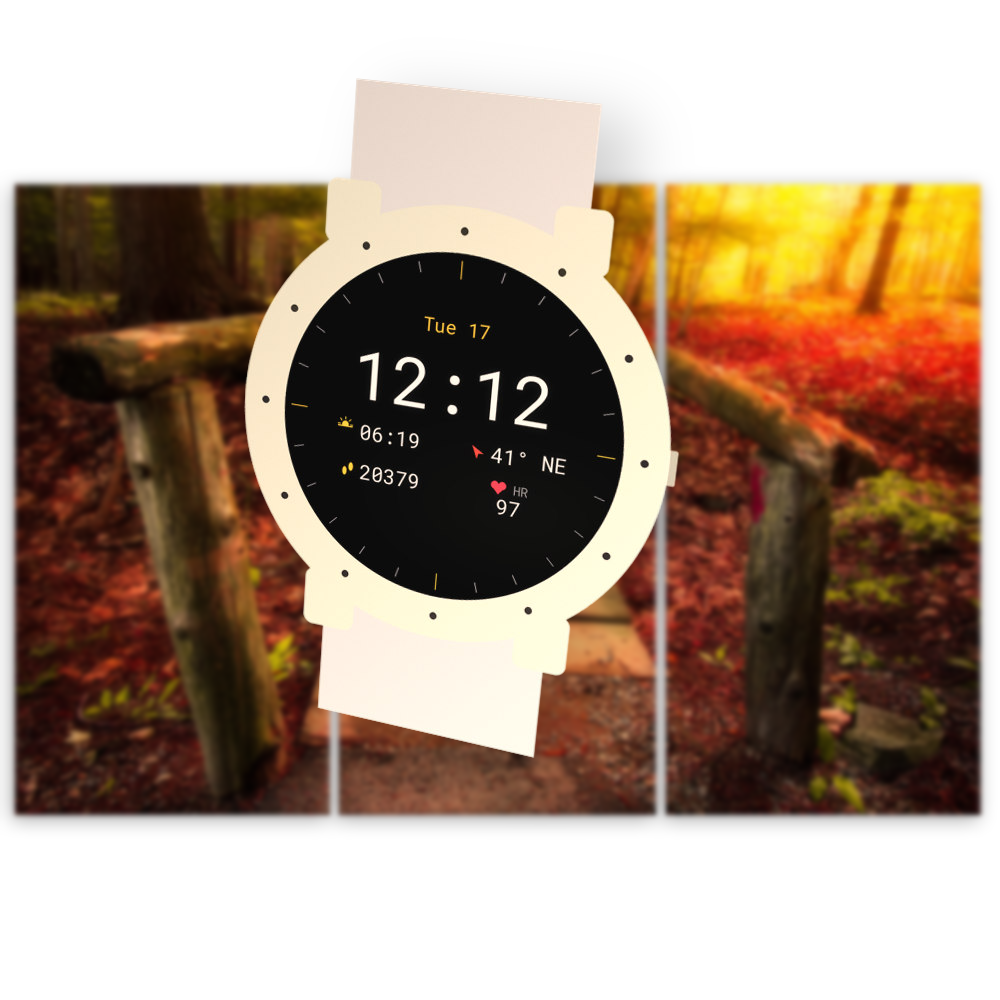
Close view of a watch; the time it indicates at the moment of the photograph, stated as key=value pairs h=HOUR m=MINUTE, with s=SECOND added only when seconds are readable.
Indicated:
h=12 m=12
